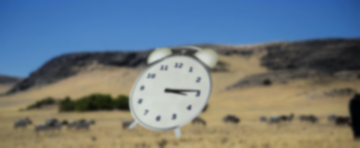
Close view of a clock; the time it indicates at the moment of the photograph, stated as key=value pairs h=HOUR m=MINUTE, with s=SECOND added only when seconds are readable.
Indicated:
h=3 m=14
